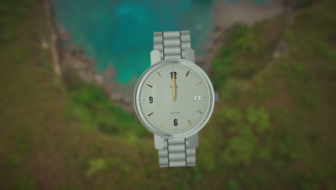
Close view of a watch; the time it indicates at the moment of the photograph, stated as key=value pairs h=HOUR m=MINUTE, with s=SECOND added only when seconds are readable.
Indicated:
h=12 m=0
